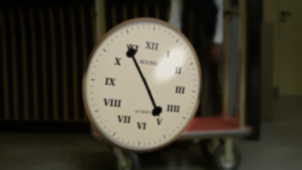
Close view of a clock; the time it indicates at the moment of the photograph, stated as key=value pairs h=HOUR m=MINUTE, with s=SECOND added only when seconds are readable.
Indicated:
h=4 m=54
